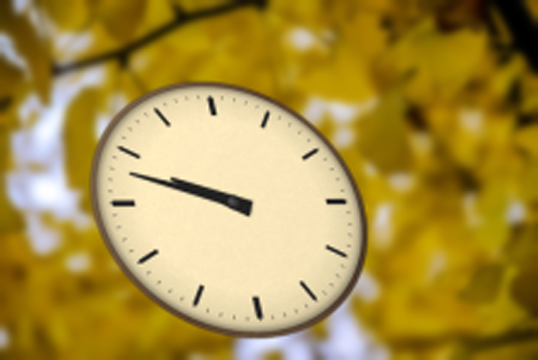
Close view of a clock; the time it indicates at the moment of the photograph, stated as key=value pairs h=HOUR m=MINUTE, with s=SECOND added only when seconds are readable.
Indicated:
h=9 m=48
